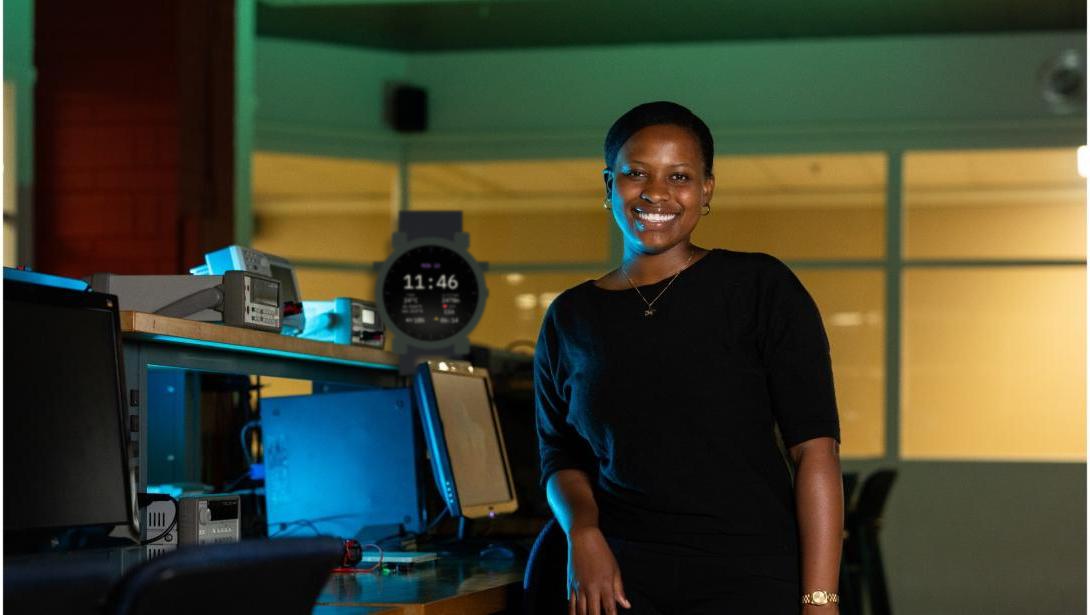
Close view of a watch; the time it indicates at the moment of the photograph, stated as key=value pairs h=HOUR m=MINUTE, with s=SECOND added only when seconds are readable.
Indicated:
h=11 m=46
